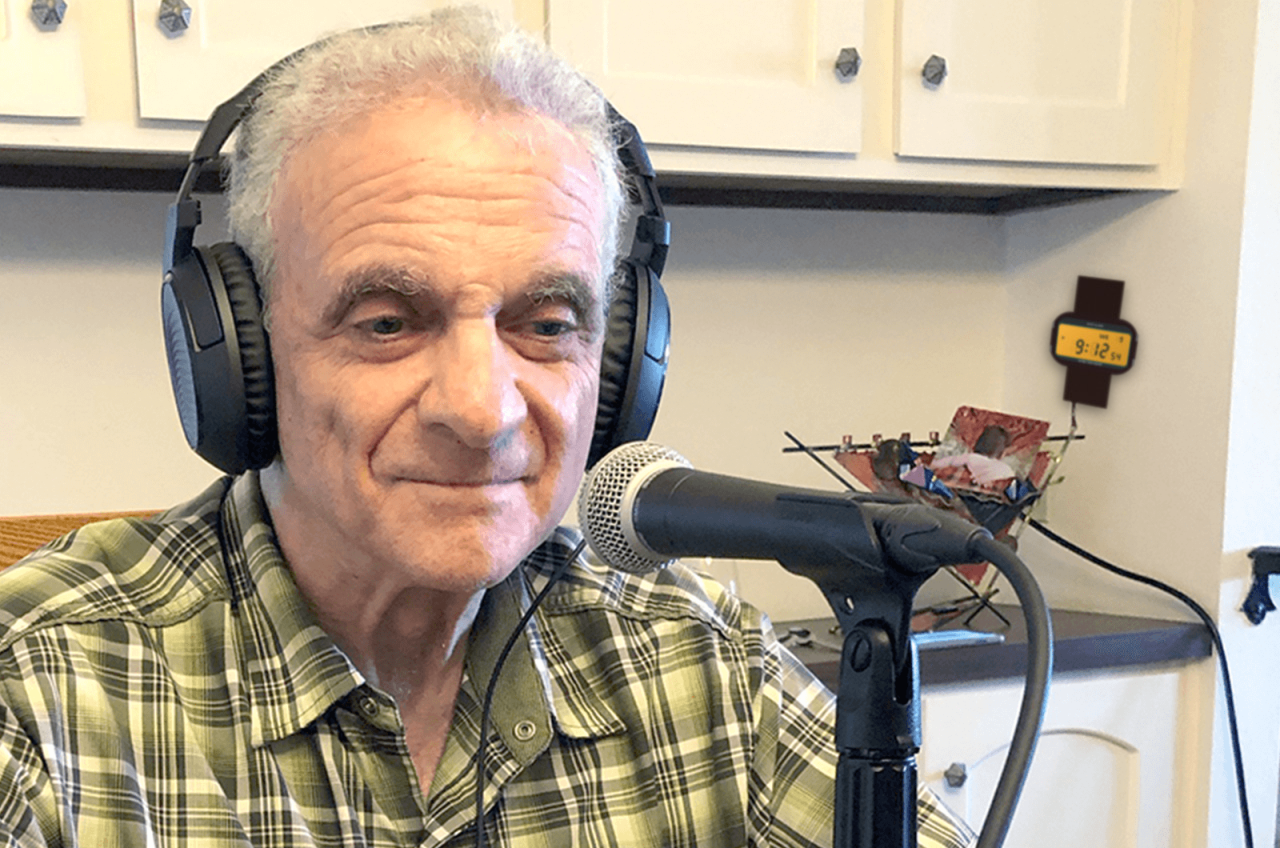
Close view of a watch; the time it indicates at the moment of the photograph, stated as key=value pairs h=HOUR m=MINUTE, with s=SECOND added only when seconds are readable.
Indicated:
h=9 m=12
